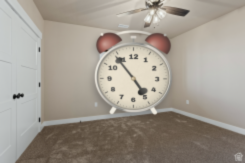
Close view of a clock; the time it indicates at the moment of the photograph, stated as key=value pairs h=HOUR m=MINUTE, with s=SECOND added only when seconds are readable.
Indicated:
h=4 m=54
